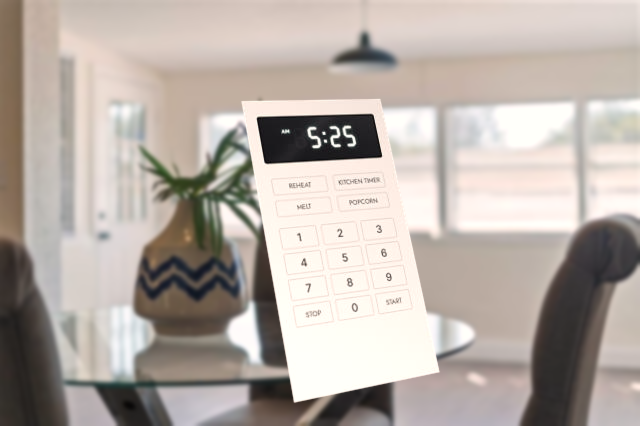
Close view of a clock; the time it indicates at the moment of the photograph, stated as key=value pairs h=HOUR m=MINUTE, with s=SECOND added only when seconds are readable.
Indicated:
h=5 m=25
